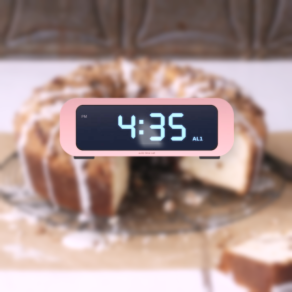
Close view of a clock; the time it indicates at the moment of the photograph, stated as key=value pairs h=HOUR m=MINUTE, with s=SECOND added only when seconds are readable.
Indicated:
h=4 m=35
